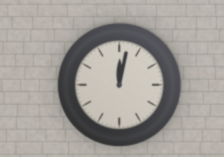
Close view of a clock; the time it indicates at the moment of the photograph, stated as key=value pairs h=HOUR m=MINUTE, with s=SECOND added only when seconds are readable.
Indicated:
h=12 m=2
